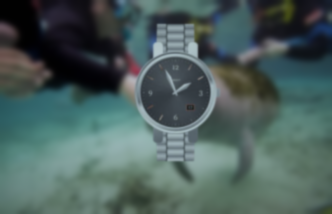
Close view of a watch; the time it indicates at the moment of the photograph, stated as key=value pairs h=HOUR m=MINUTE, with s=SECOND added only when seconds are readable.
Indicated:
h=1 m=56
